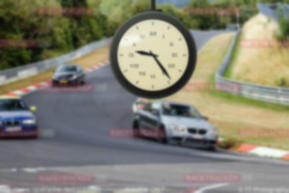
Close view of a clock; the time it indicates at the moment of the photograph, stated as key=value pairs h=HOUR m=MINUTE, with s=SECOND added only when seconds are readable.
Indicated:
h=9 m=24
